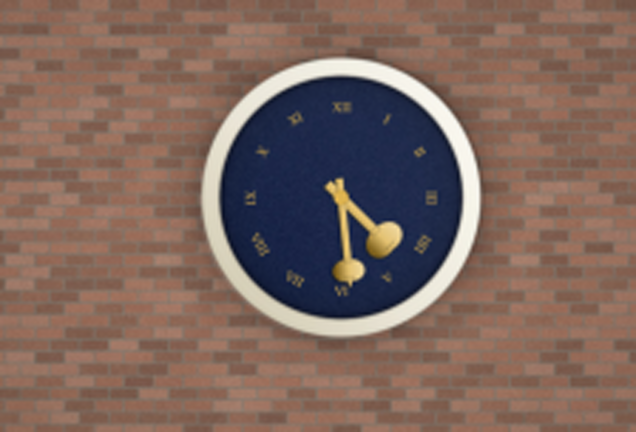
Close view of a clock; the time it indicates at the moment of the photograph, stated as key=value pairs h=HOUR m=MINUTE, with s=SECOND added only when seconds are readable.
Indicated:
h=4 m=29
